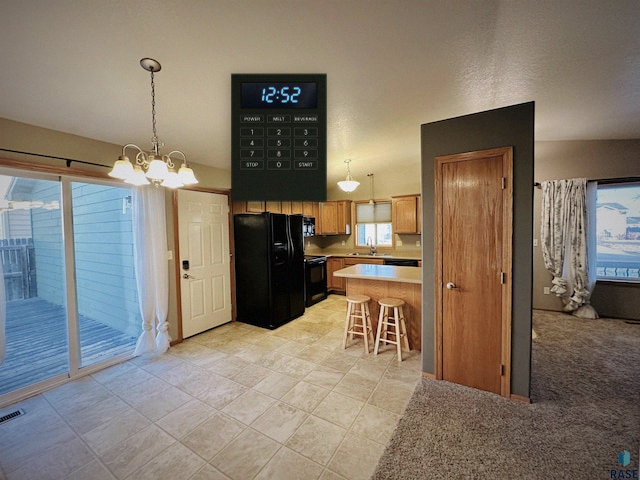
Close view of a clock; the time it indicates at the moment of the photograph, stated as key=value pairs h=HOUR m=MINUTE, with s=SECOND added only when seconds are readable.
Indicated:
h=12 m=52
